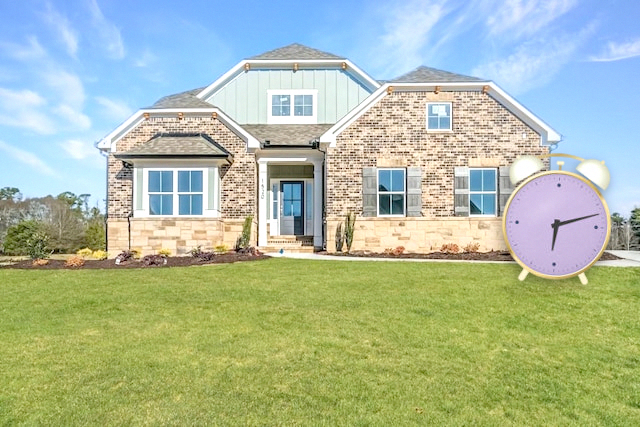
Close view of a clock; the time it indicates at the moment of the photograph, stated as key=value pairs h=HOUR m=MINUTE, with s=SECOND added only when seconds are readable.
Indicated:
h=6 m=12
